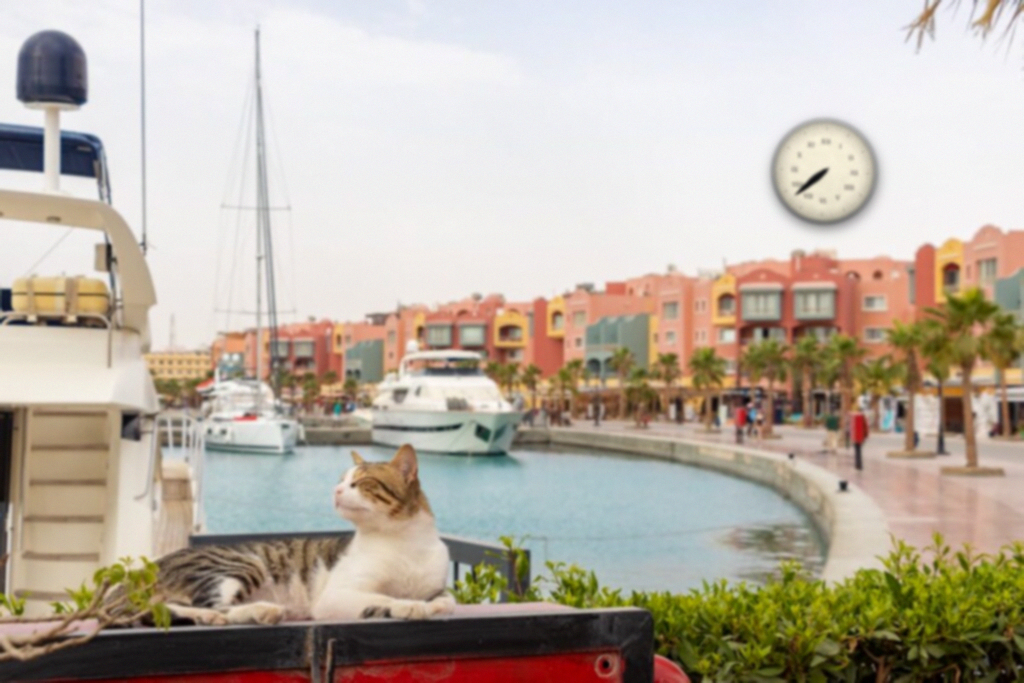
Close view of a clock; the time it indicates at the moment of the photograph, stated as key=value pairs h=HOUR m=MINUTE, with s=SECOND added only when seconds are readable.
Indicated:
h=7 m=38
